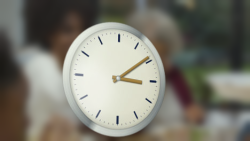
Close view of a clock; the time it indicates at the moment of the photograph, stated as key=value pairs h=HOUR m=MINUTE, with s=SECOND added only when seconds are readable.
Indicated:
h=3 m=9
